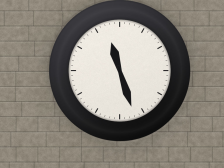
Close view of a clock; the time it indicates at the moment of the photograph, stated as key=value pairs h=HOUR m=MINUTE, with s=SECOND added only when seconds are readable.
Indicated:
h=11 m=27
